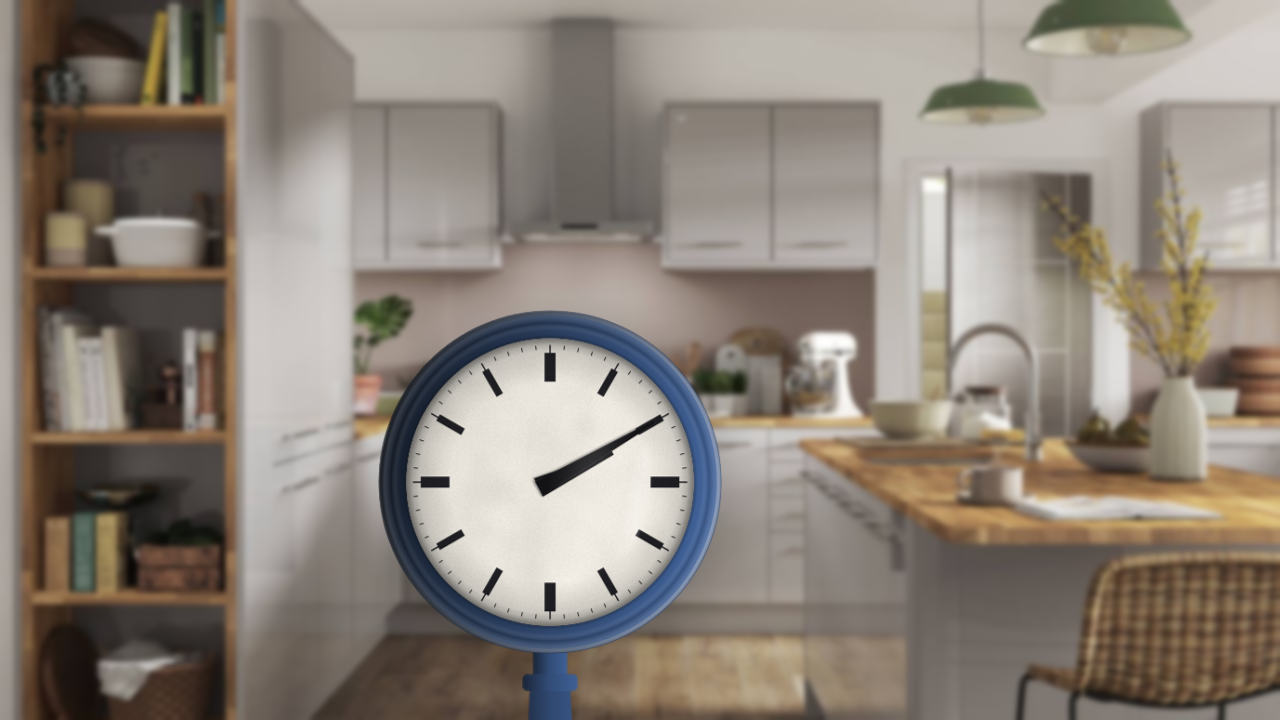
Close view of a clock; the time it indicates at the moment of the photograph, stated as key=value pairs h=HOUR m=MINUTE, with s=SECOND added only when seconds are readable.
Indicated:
h=2 m=10
